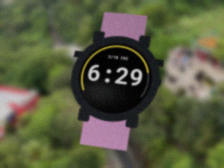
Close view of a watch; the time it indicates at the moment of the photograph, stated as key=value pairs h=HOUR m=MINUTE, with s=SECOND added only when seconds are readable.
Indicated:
h=6 m=29
